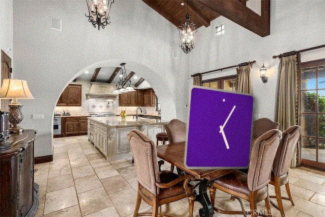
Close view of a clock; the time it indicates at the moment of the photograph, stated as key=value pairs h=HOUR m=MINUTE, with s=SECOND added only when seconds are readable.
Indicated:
h=5 m=5
